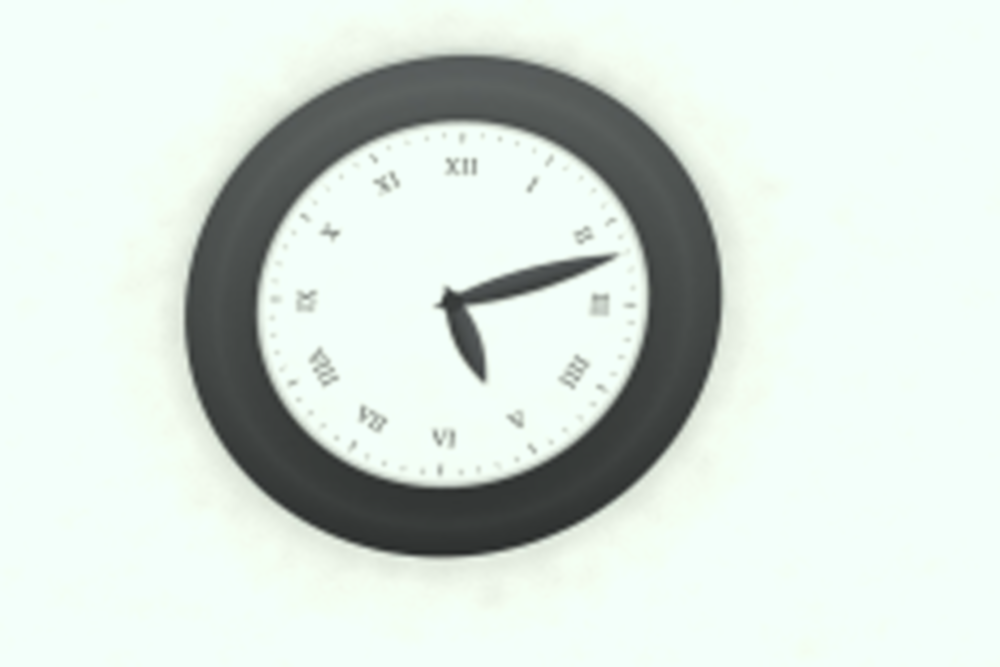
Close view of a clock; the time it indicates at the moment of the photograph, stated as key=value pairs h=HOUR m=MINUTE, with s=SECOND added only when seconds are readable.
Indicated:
h=5 m=12
